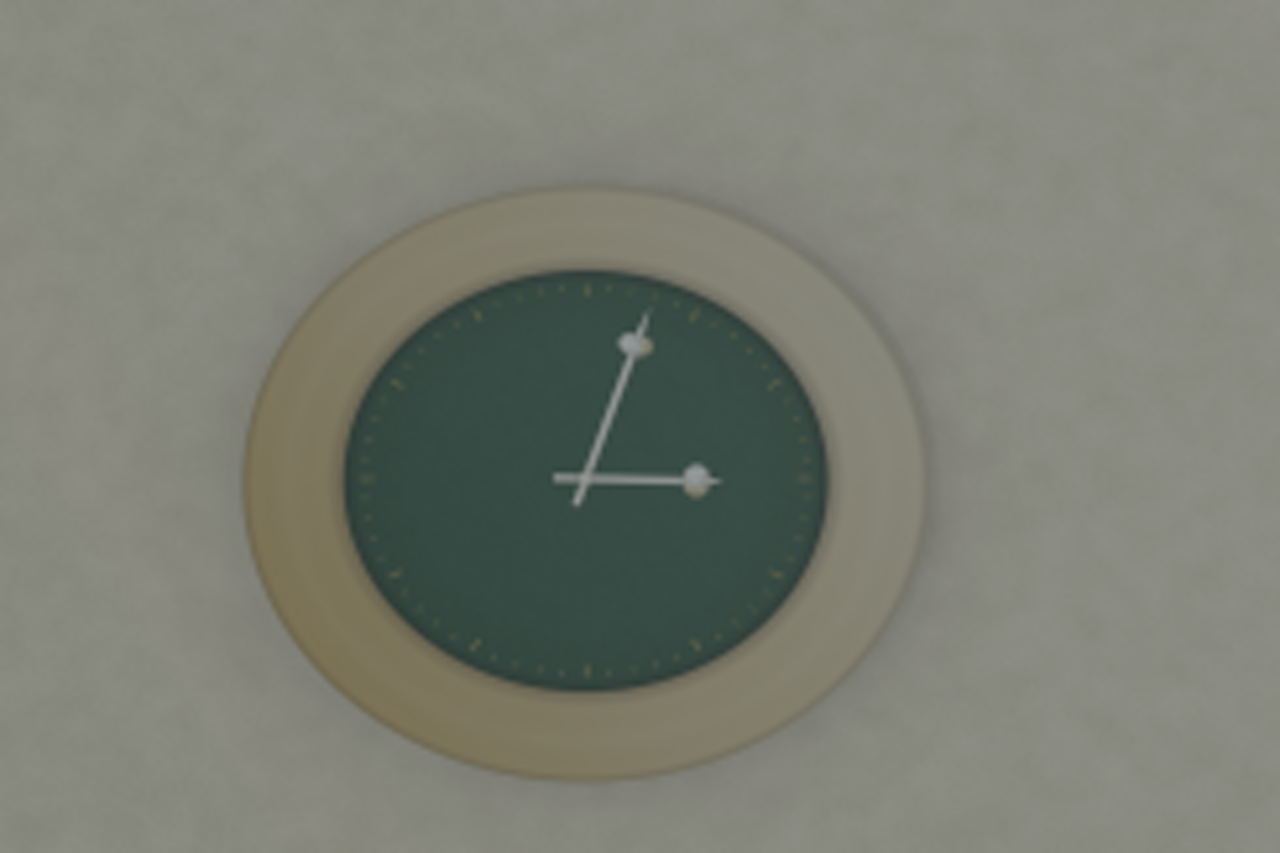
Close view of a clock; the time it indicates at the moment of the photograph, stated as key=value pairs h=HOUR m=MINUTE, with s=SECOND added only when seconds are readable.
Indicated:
h=3 m=3
